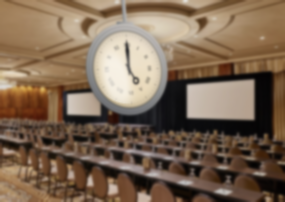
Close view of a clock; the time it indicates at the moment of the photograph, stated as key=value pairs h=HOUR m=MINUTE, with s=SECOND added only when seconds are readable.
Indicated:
h=5 m=0
